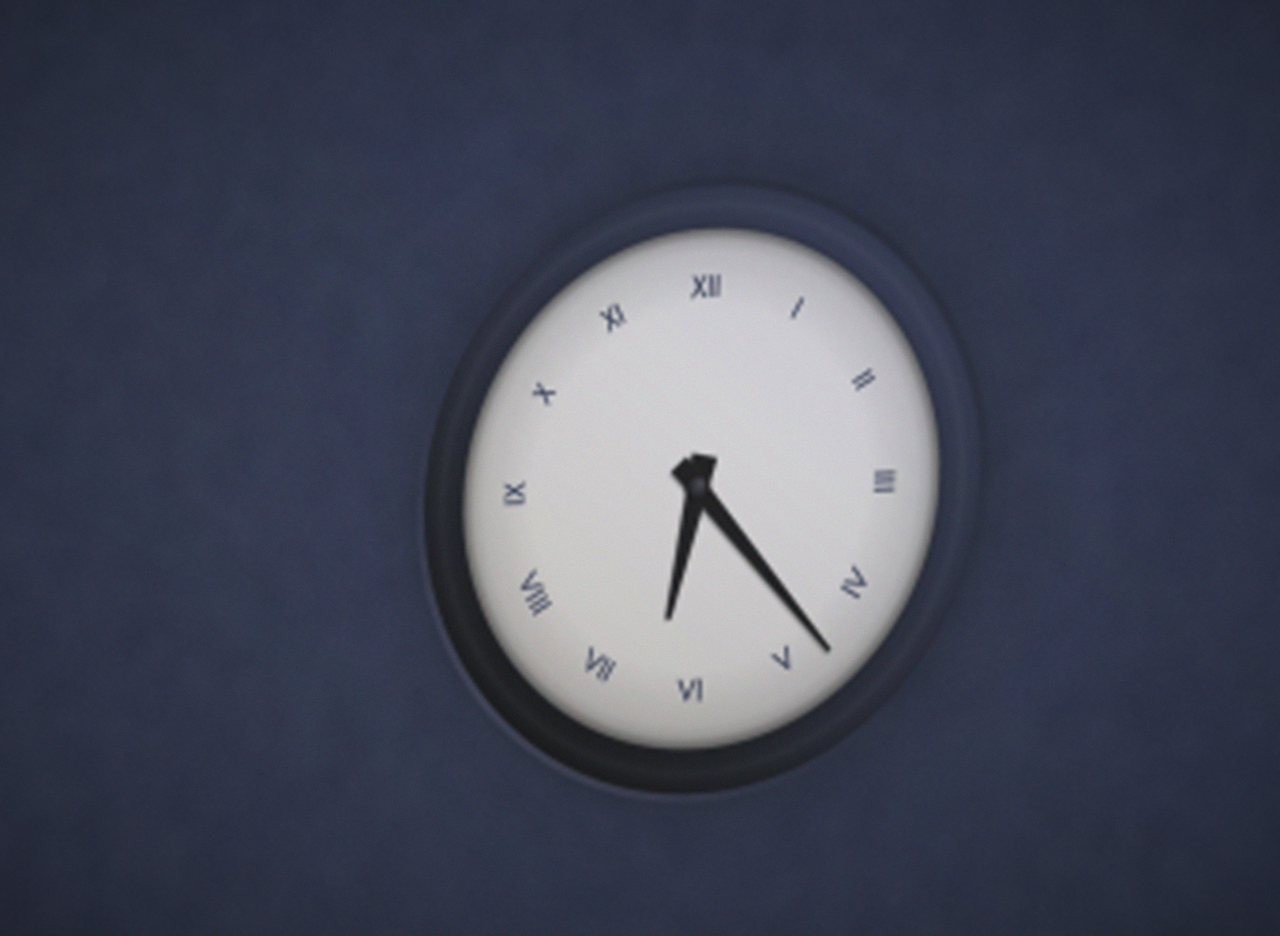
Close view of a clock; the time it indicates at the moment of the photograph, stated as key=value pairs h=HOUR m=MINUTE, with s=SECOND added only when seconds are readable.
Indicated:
h=6 m=23
